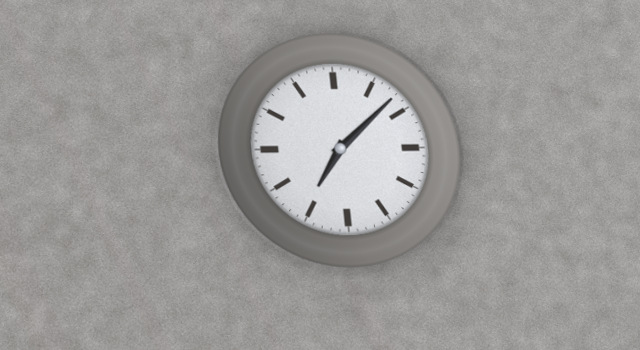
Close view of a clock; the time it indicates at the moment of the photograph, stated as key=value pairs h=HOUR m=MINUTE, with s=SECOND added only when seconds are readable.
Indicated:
h=7 m=8
